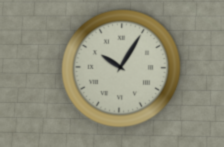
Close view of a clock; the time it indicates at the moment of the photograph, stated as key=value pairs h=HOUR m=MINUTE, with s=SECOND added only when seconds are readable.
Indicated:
h=10 m=5
